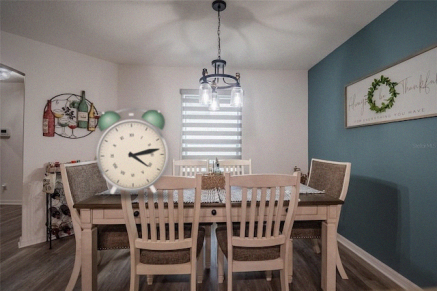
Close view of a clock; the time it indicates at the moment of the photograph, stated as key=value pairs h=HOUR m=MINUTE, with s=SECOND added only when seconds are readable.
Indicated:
h=4 m=13
